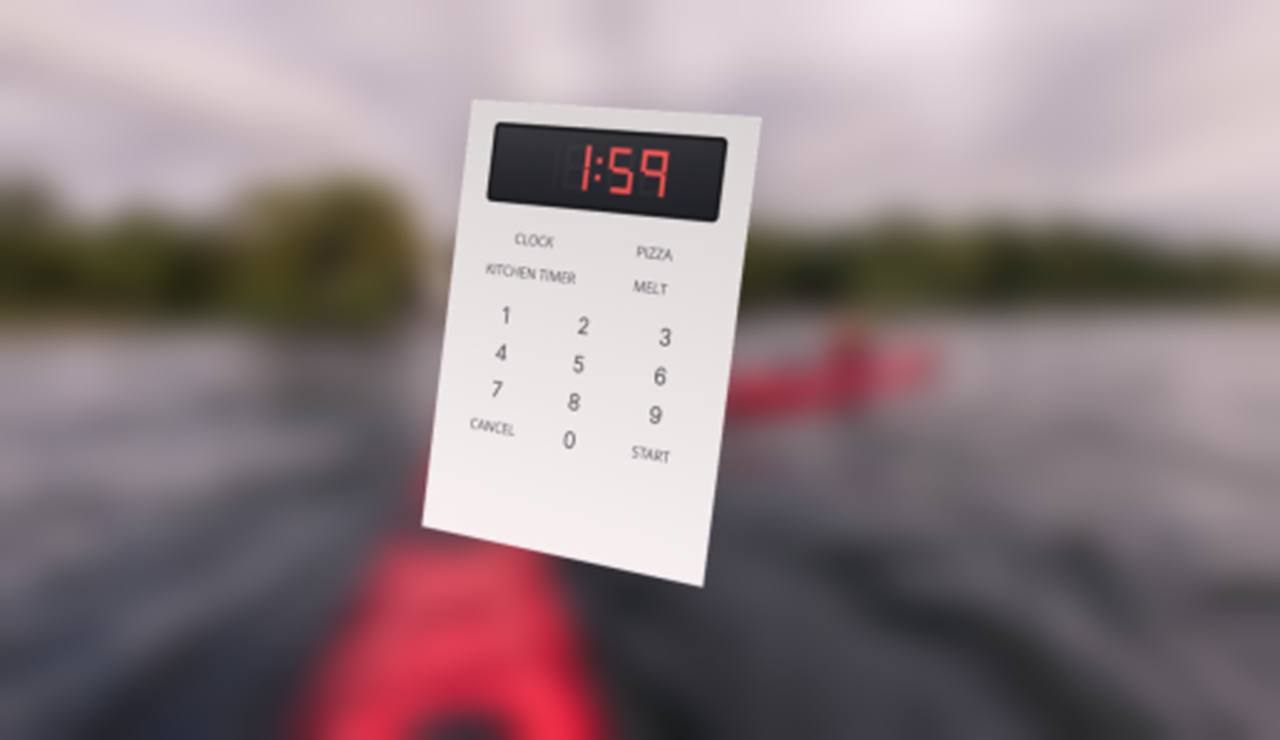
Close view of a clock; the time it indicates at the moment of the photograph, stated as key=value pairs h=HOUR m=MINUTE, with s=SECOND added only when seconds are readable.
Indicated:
h=1 m=59
